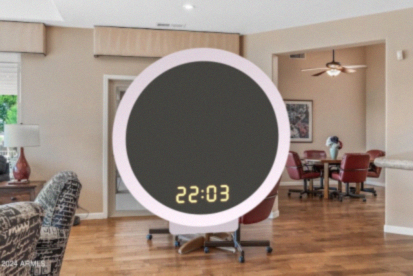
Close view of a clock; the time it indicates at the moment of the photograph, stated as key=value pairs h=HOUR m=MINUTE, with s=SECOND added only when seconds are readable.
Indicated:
h=22 m=3
